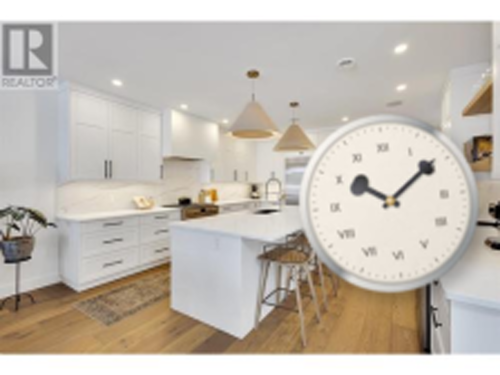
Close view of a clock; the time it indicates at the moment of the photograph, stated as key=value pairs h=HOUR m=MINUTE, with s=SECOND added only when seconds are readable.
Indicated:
h=10 m=9
